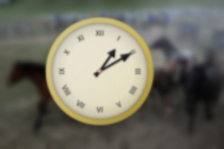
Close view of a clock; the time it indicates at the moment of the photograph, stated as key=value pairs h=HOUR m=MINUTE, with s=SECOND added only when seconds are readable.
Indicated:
h=1 m=10
